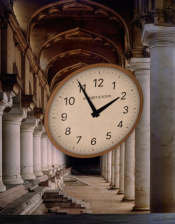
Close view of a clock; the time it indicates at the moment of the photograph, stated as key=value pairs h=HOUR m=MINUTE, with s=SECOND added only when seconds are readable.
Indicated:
h=1 m=55
